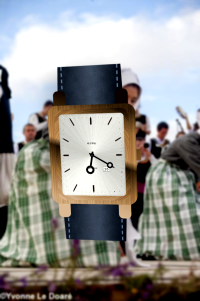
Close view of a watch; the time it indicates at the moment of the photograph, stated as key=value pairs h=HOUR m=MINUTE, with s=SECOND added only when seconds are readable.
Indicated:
h=6 m=20
